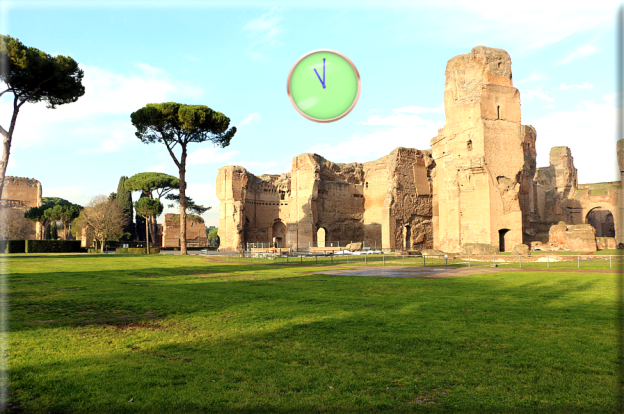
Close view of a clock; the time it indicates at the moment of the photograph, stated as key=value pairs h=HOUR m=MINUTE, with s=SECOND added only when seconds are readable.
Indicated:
h=11 m=0
